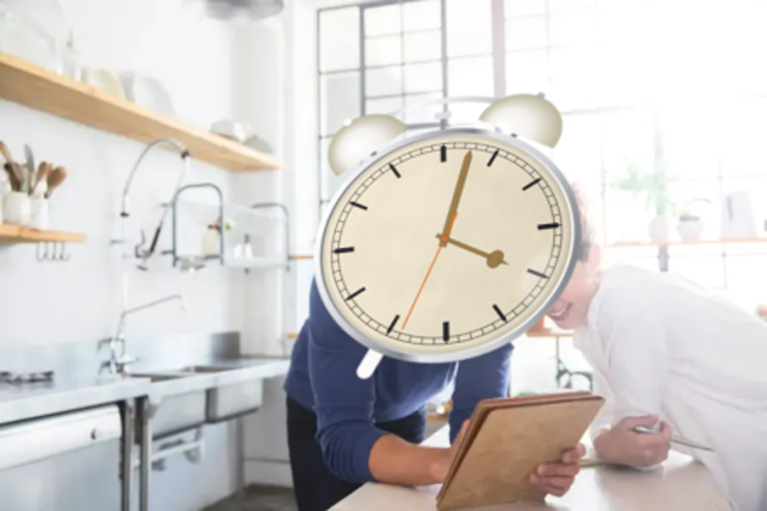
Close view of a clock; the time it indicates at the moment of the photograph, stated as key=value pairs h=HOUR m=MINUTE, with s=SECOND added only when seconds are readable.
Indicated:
h=4 m=2 s=34
